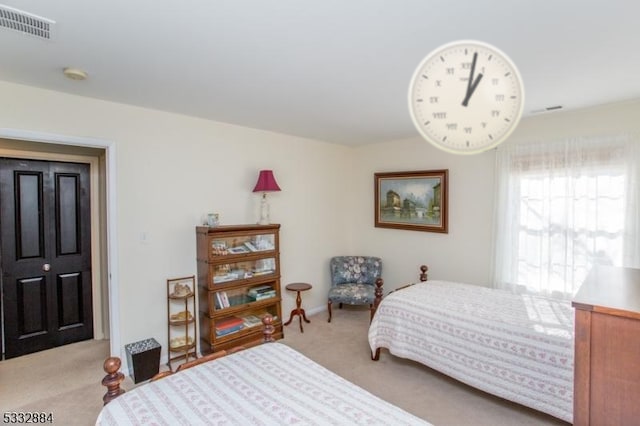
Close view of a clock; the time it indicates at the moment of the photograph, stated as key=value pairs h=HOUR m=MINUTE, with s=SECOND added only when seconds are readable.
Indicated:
h=1 m=2
